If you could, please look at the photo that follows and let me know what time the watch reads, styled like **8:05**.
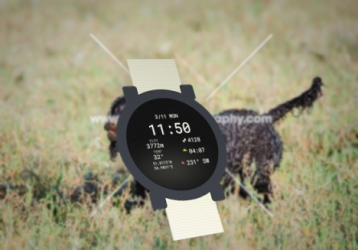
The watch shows **11:50**
